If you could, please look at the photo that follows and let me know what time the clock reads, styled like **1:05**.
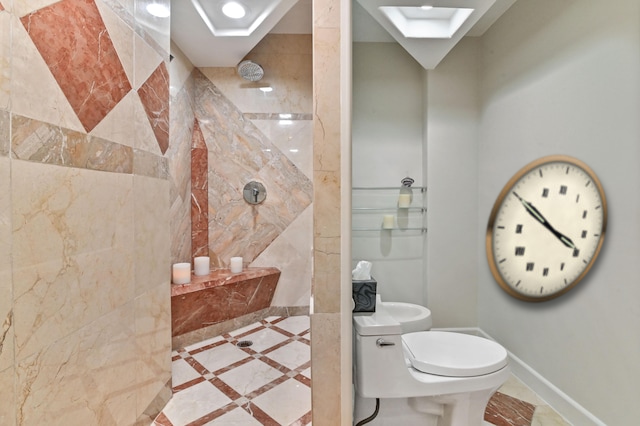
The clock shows **3:50**
